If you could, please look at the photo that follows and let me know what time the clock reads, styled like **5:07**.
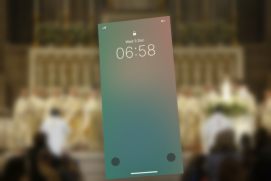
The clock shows **6:58**
